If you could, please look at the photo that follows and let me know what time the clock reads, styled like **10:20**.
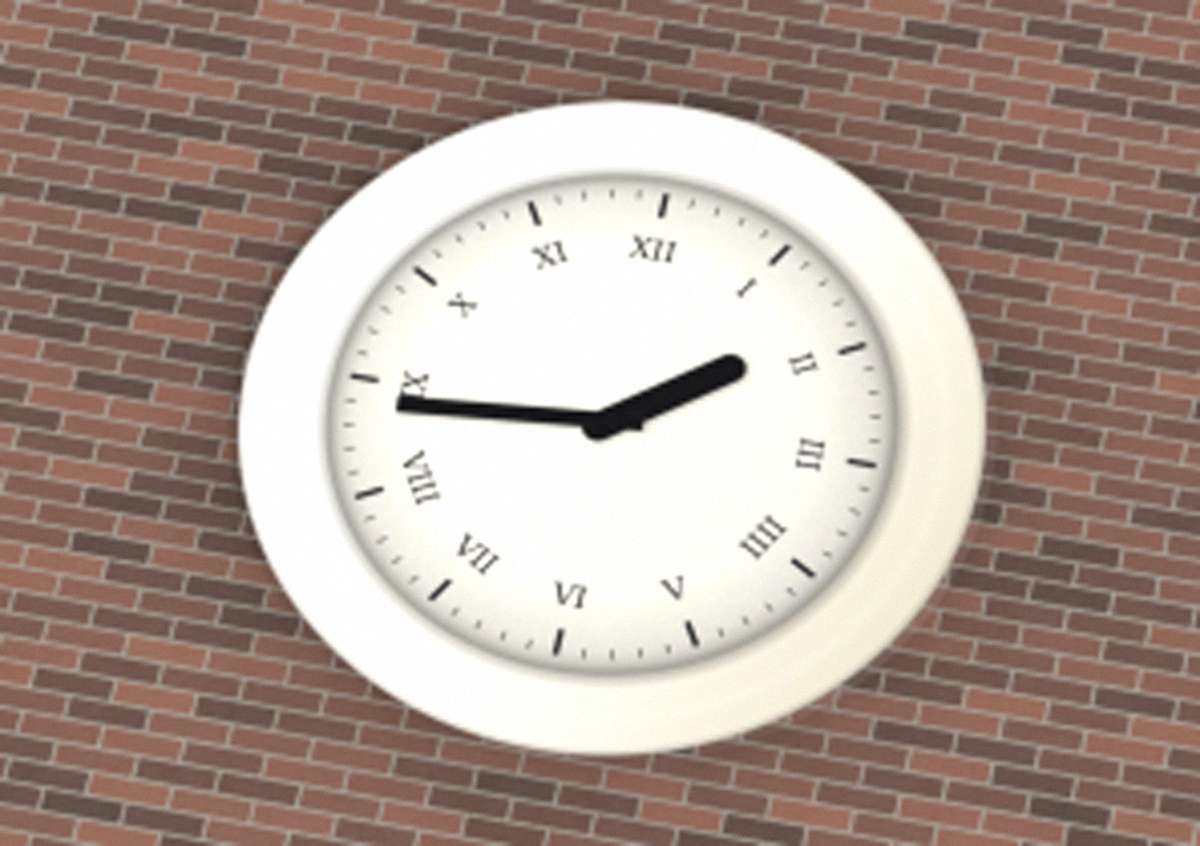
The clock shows **1:44**
